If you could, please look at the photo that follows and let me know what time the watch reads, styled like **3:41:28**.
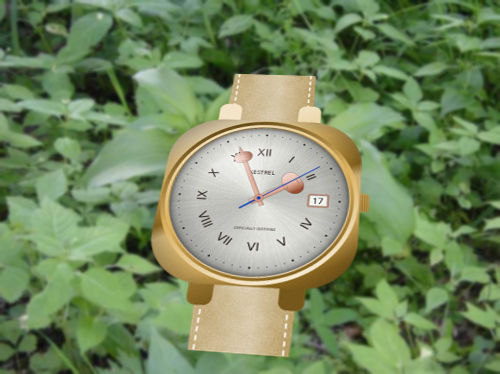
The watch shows **1:56:09**
